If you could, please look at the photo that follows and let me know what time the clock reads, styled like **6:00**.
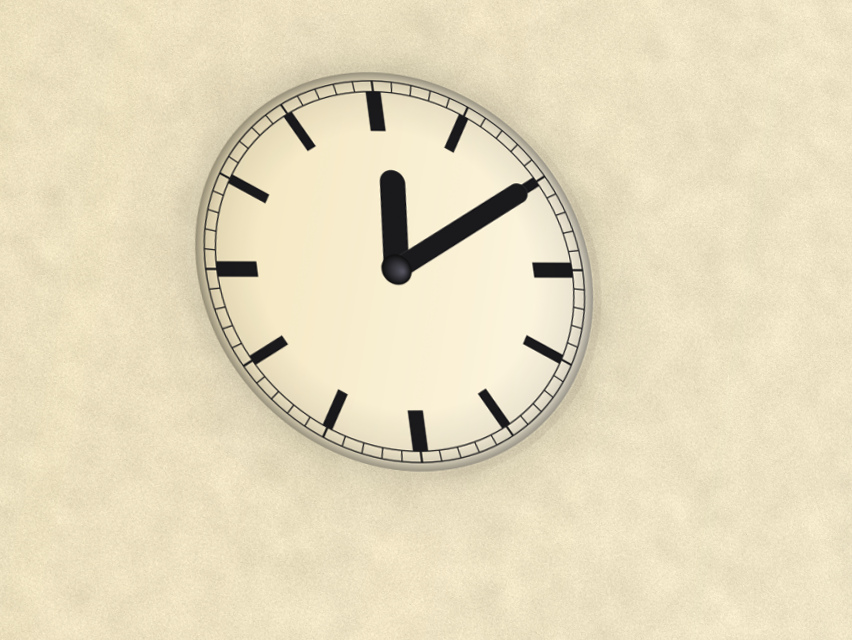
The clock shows **12:10**
